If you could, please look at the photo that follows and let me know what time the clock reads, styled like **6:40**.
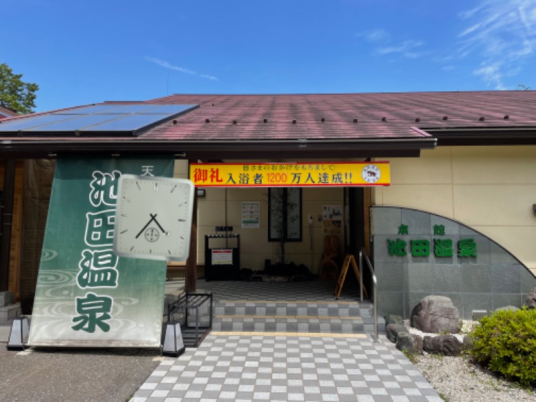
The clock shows **4:36**
